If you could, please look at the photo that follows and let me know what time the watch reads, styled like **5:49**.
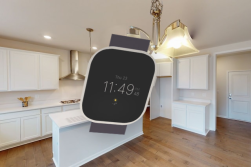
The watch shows **11:49**
